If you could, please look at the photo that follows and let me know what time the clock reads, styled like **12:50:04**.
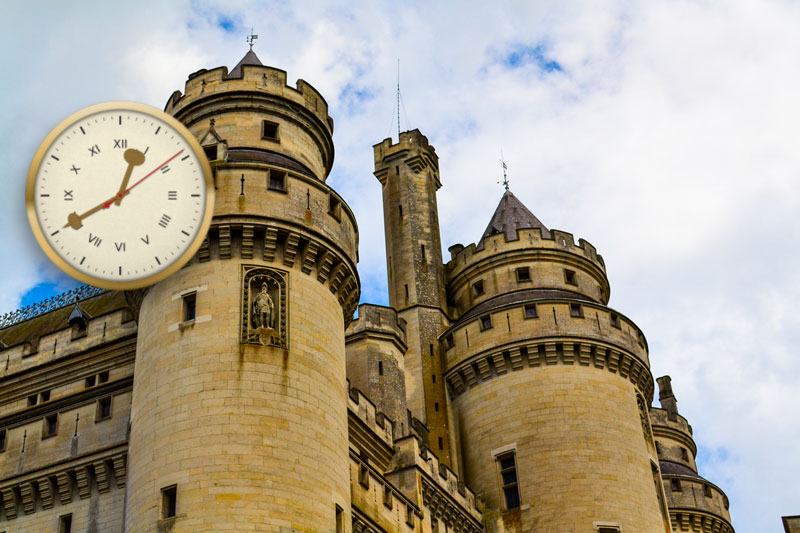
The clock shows **12:40:09**
